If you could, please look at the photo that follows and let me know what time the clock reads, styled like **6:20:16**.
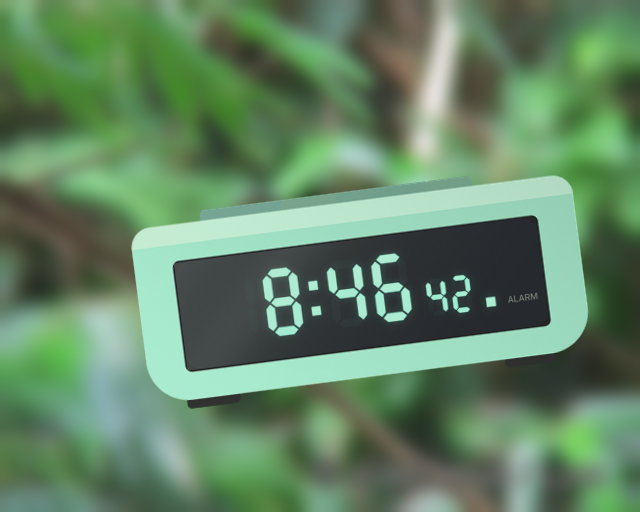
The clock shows **8:46:42**
